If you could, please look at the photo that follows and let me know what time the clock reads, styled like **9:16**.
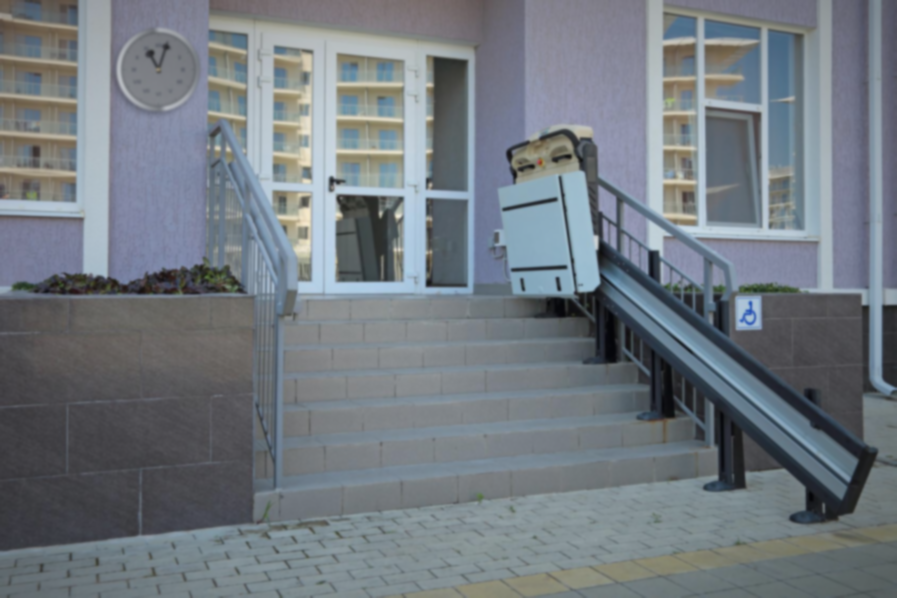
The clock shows **11:03**
